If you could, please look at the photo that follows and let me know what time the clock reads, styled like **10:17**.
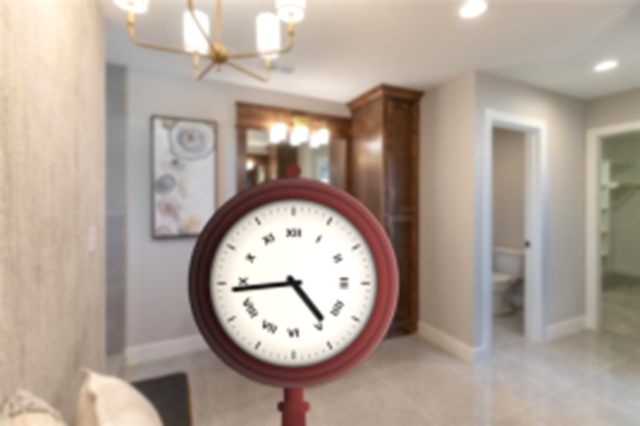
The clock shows **4:44**
